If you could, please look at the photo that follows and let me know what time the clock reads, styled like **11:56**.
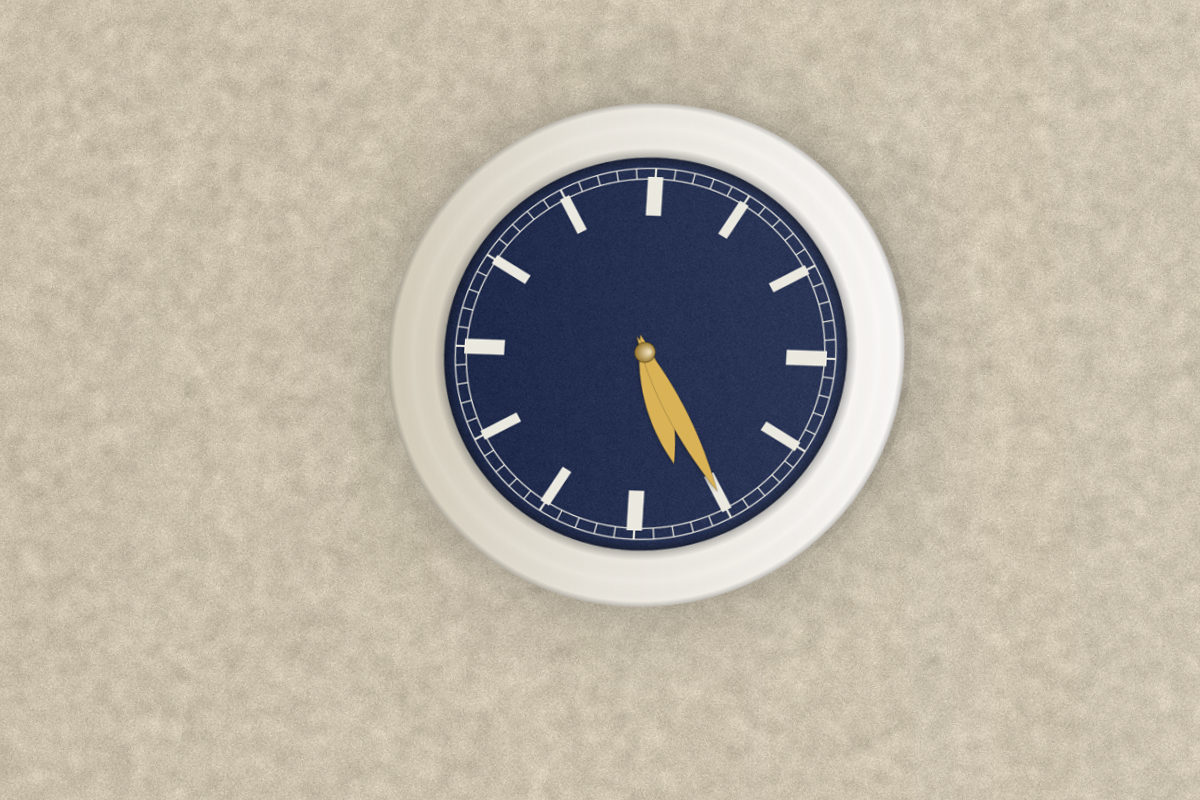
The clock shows **5:25**
